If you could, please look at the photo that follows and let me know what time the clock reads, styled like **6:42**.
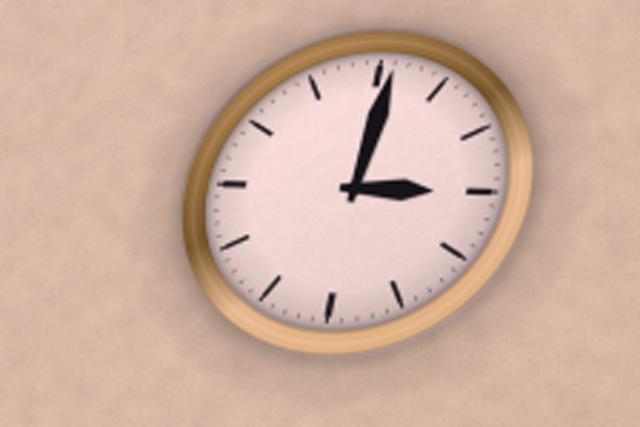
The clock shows **3:01**
